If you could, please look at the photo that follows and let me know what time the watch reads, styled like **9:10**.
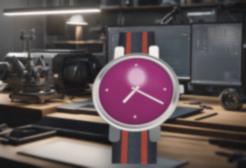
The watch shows **7:20**
